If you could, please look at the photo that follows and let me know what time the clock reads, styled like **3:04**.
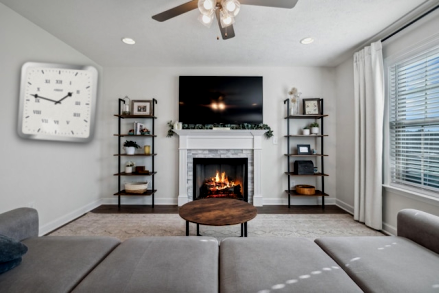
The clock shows **1:47**
